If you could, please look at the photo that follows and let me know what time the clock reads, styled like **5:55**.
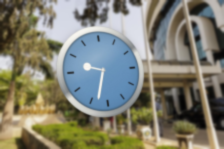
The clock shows **9:33**
